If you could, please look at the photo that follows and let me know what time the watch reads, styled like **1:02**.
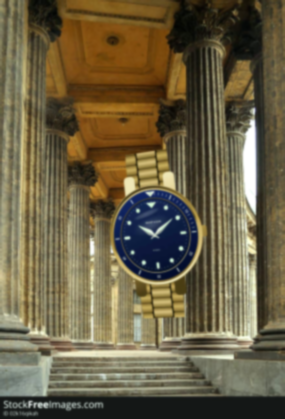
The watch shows **10:09**
